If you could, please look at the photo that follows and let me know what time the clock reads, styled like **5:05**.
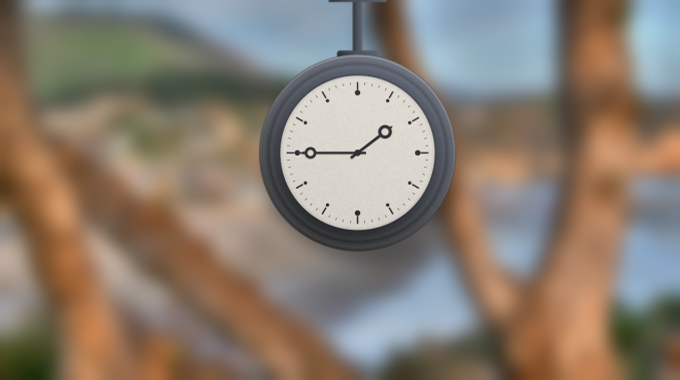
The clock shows **1:45**
